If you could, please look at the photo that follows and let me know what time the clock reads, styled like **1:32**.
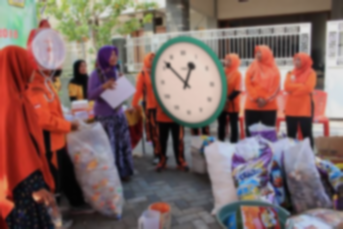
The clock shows **12:52**
